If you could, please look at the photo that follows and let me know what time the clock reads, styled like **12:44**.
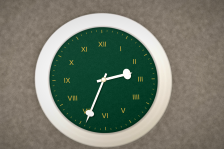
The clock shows **2:34**
